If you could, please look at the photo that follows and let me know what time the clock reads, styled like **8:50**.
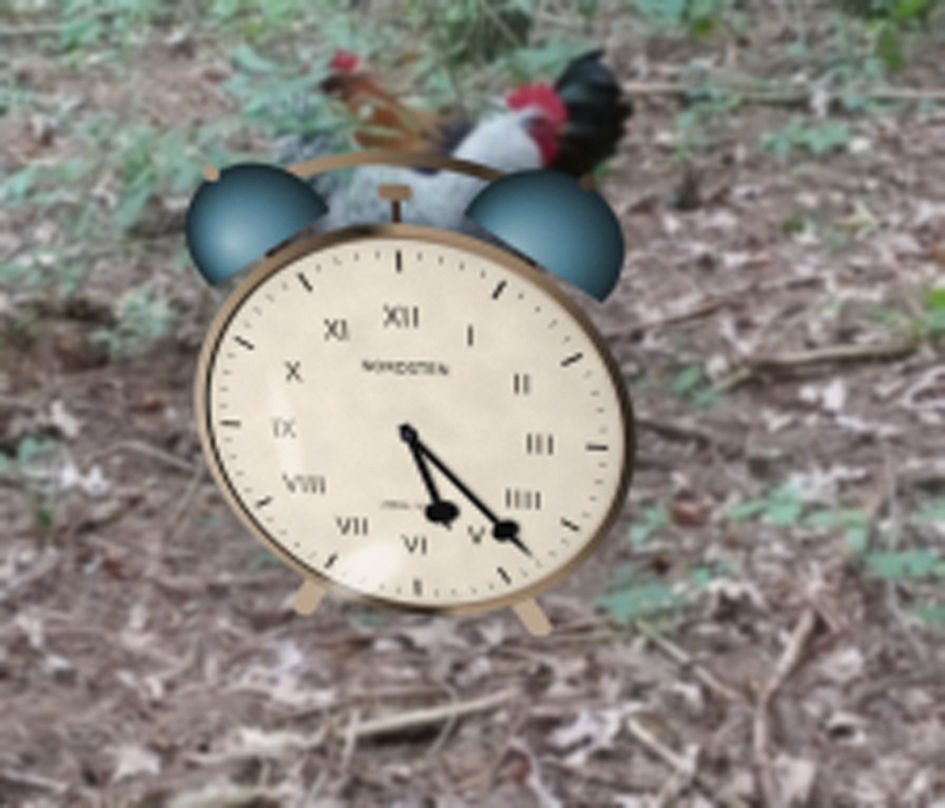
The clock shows **5:23**
